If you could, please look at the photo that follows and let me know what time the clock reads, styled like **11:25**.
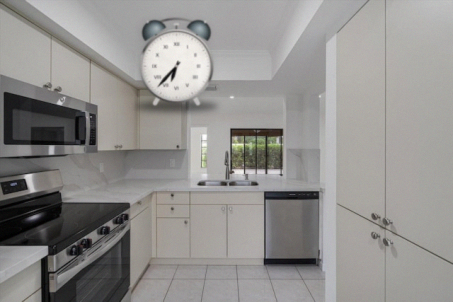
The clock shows **6:37**
